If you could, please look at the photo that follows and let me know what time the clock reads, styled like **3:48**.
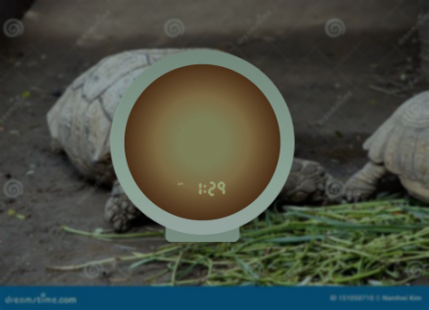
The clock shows **1:29**
